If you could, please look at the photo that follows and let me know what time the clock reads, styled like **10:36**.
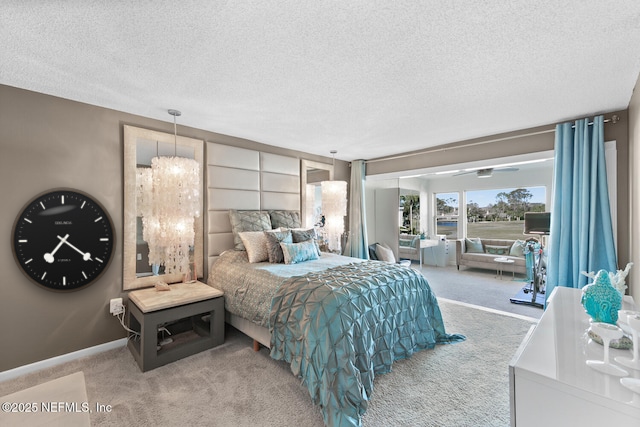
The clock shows **7:21**
